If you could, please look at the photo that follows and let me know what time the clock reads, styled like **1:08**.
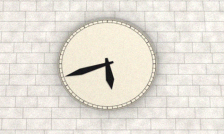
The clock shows **5:42**
